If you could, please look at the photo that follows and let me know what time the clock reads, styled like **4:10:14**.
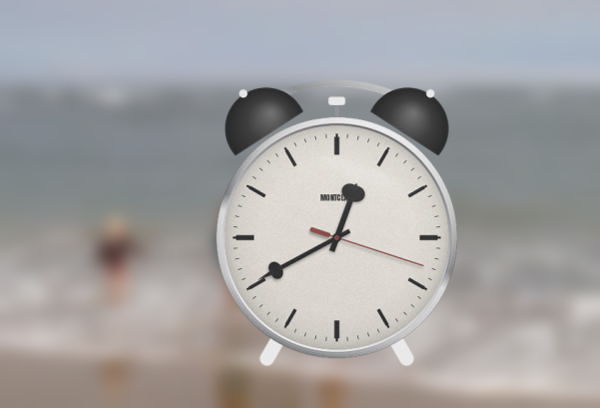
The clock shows **12:40:18**
